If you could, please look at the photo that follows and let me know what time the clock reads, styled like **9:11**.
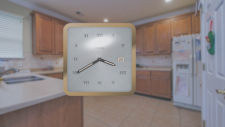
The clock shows **3:40**
